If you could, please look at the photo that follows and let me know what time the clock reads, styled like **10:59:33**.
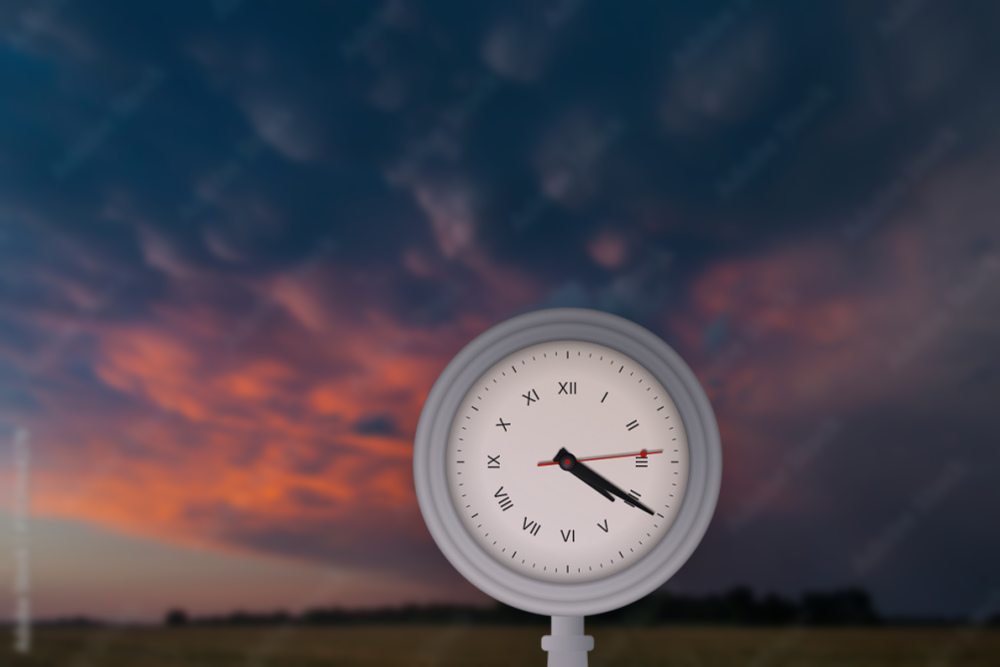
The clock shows **4:20:14**
